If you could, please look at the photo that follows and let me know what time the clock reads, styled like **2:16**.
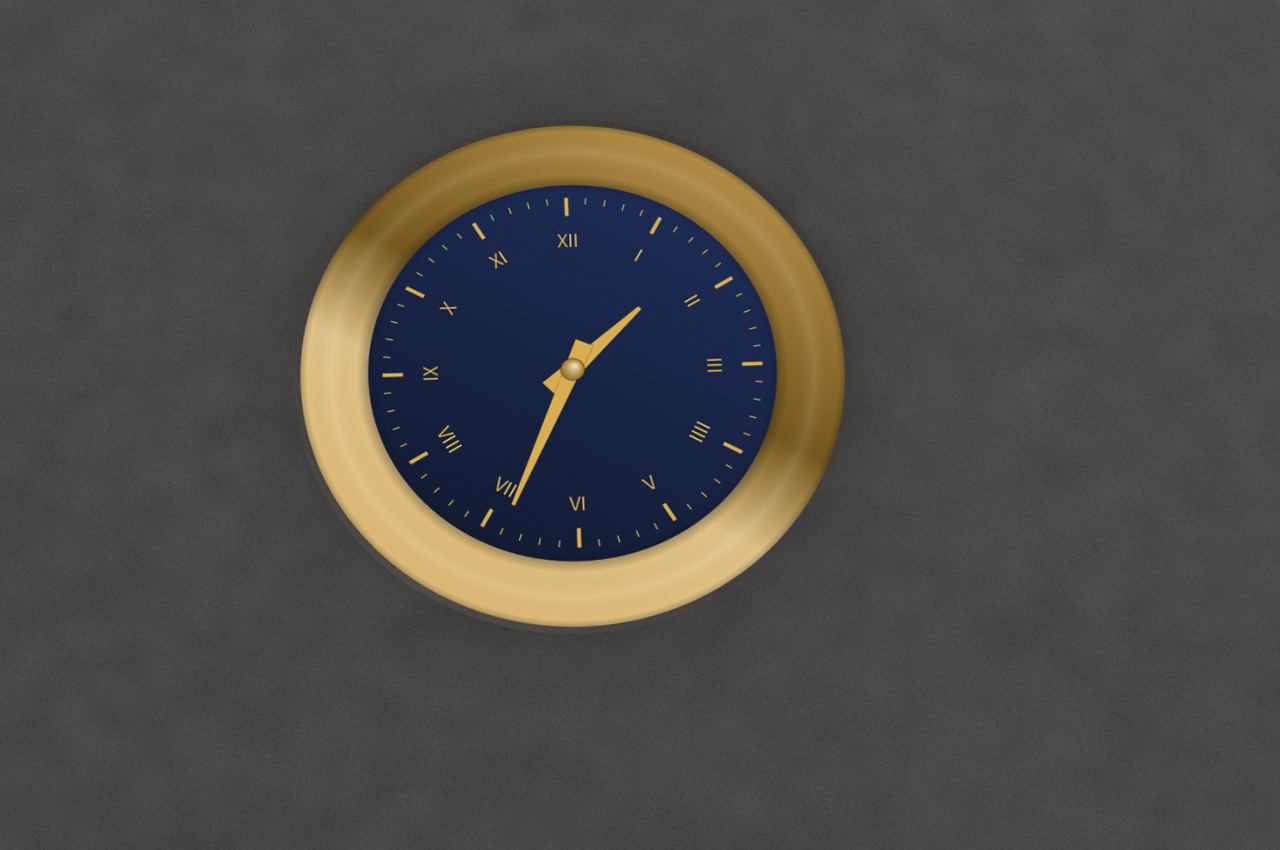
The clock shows **1:34**
